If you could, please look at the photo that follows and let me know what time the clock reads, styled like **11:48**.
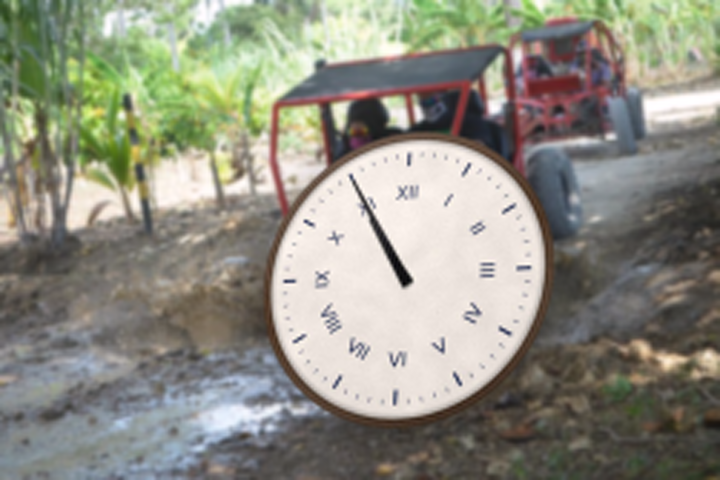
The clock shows **10:55**
